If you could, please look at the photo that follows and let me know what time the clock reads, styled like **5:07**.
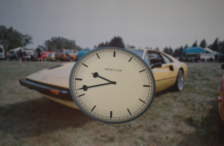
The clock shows **9:42**
